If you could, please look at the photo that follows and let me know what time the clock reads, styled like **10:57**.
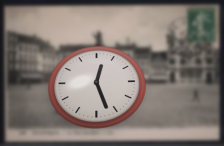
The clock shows **12:27**
